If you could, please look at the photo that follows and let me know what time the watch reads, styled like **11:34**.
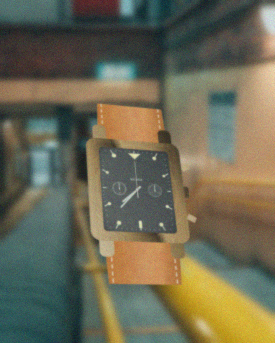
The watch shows **7:37**
